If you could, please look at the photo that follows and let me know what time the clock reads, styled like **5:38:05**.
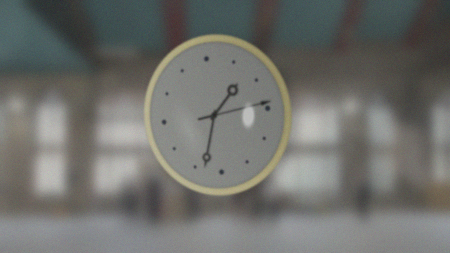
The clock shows **1:33:14**
